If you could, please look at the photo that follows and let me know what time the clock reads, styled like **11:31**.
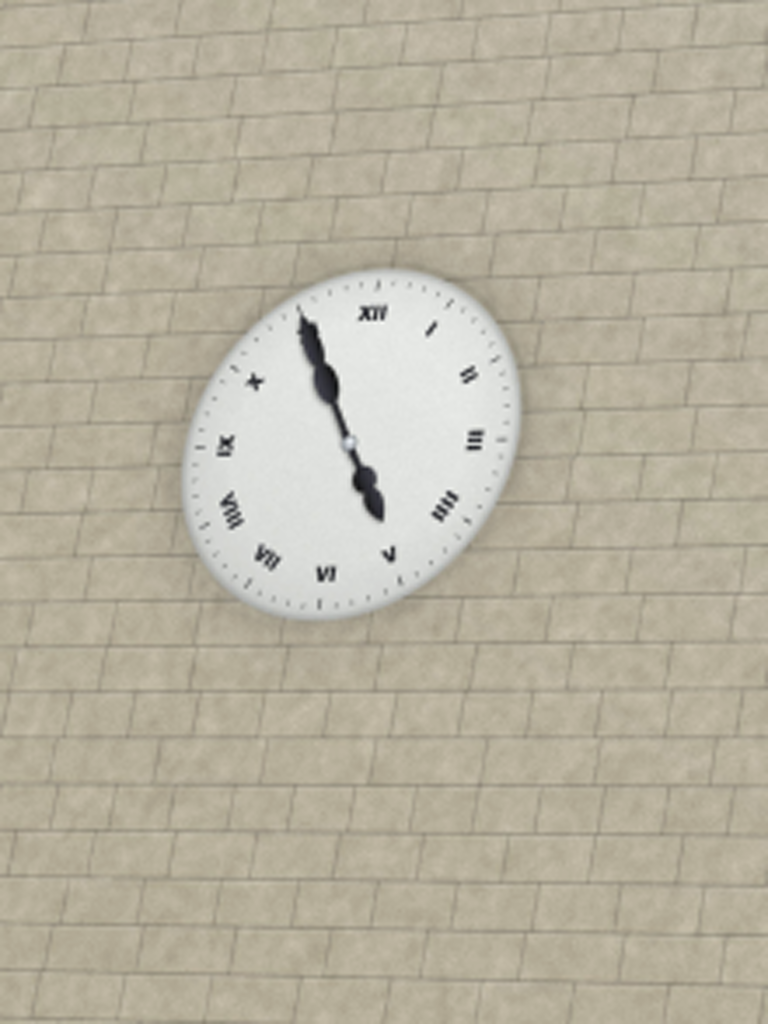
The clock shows **4:55**
